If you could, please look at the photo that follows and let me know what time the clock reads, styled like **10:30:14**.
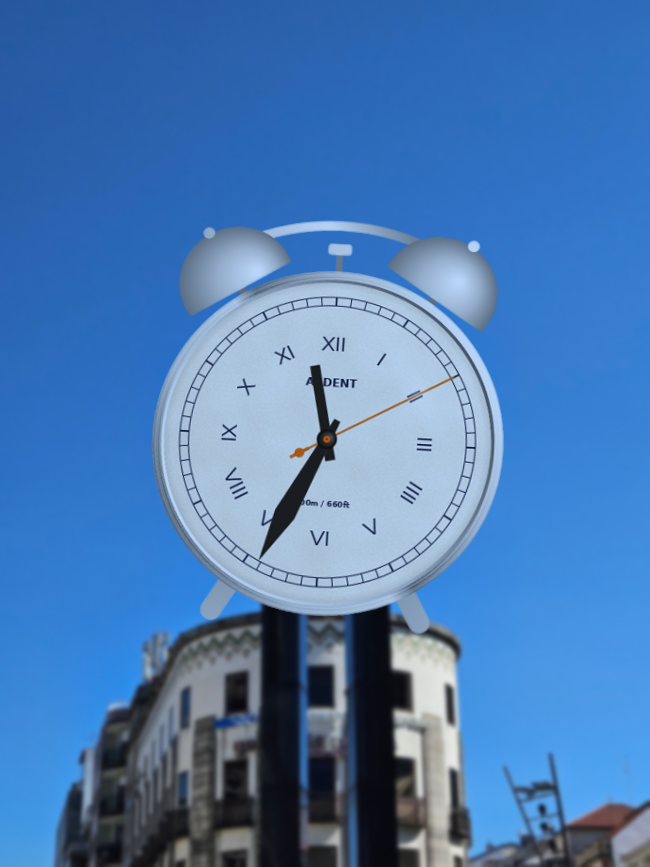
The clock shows **11:34:10**
